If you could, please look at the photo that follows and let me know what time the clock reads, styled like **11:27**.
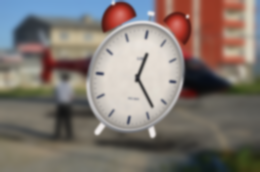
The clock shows **12:23**
